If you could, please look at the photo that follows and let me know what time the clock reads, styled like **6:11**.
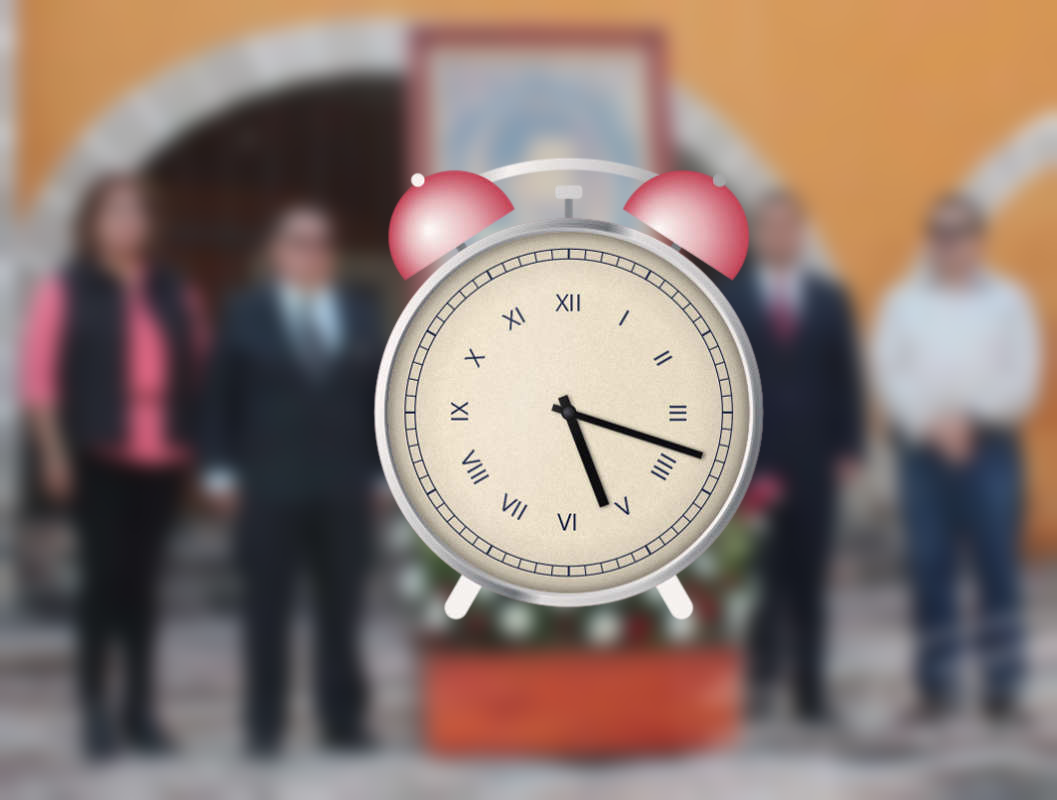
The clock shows **5:18**
